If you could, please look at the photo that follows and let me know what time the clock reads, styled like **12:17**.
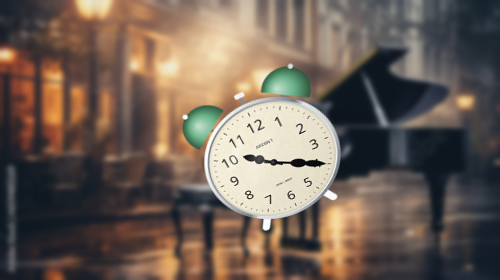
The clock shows **10:20**
